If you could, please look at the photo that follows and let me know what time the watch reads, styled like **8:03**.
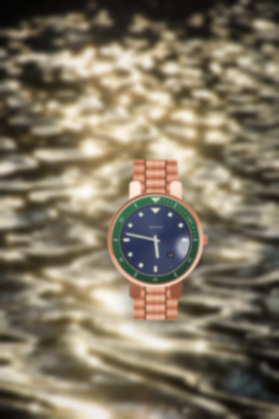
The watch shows **5:47**
